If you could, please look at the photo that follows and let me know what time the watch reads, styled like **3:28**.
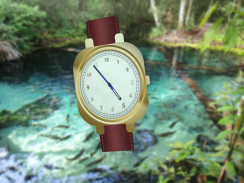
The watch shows **4:54**
